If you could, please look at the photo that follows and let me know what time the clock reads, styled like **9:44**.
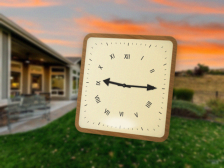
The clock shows **9:15**
